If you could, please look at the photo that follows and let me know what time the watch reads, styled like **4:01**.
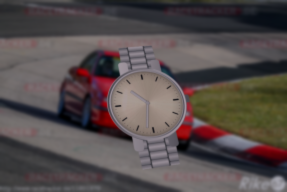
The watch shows **10:32**
